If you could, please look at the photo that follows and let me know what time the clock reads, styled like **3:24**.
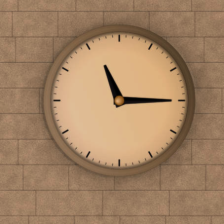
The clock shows **11:15**
